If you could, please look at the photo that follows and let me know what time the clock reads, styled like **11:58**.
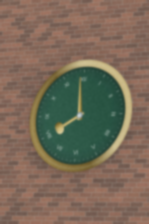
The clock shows **7:59**
